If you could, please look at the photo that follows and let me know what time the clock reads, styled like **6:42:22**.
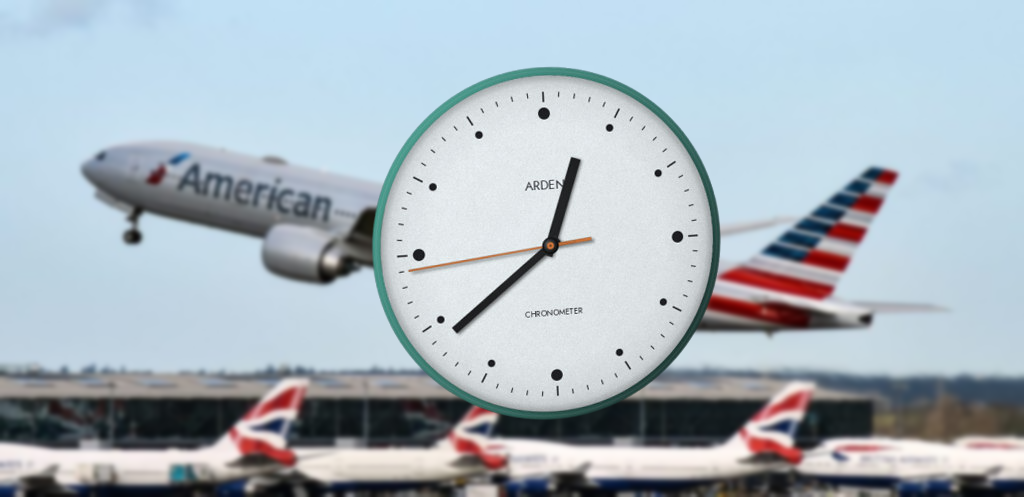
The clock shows **12:38:44**
